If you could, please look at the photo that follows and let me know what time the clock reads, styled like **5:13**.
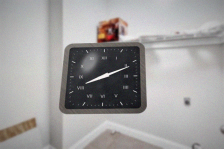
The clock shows **8:11**
